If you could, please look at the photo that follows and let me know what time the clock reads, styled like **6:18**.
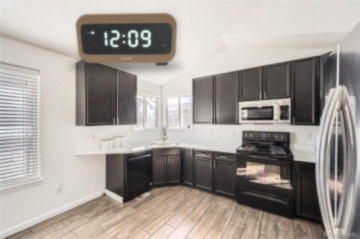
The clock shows **12:09**
